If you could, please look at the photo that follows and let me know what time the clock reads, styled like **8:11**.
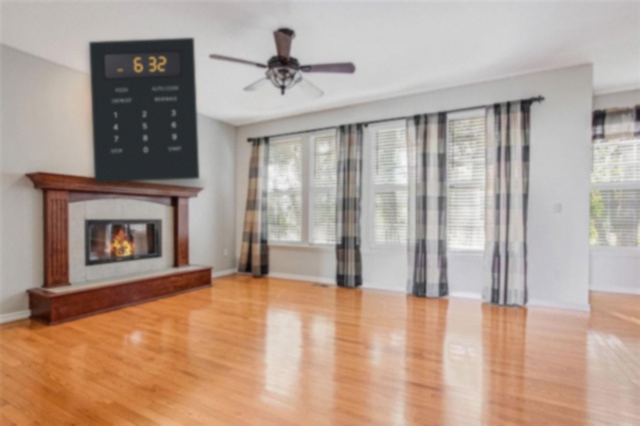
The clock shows **6:32**
